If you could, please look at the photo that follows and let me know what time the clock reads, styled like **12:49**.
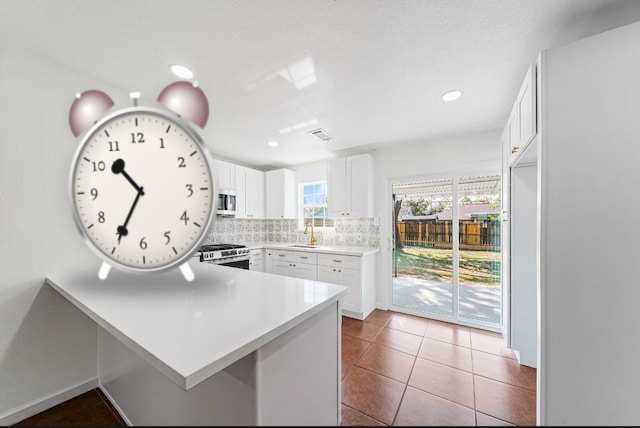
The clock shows **10:35**
